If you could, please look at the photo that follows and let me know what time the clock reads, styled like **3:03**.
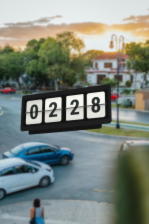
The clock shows **2:28**
